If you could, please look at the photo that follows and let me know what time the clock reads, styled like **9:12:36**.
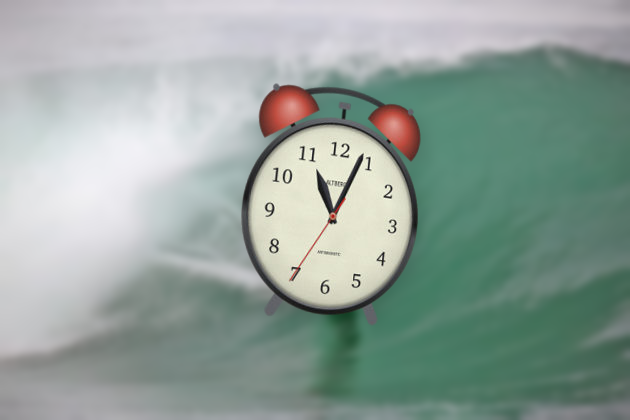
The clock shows **11:03:35**
